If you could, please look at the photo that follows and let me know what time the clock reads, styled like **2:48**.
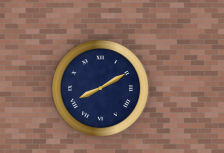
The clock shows **8:10**
